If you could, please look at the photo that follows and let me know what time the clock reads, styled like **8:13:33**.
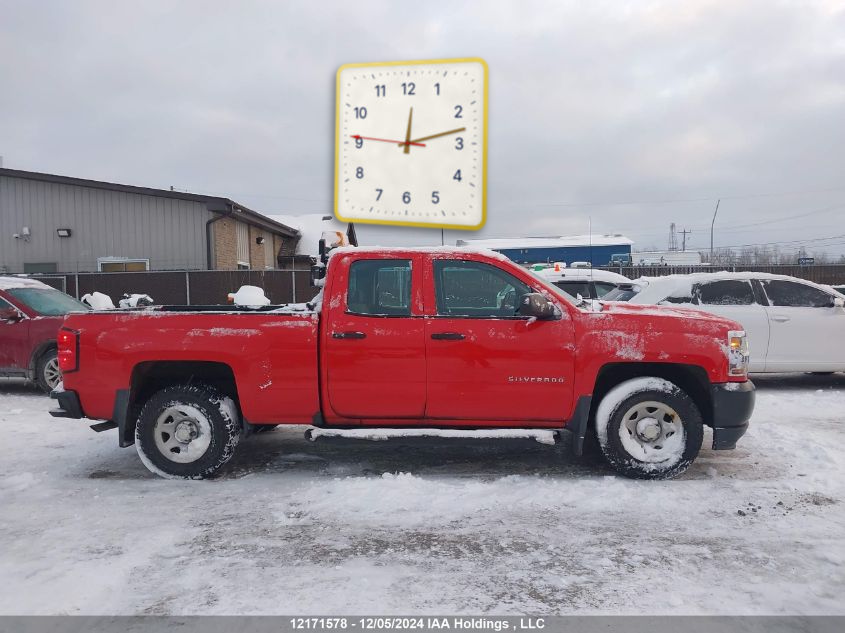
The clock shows **12:12:46**
